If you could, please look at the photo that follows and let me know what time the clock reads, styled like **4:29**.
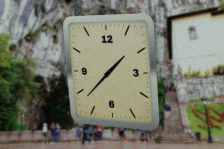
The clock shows **1:38**
